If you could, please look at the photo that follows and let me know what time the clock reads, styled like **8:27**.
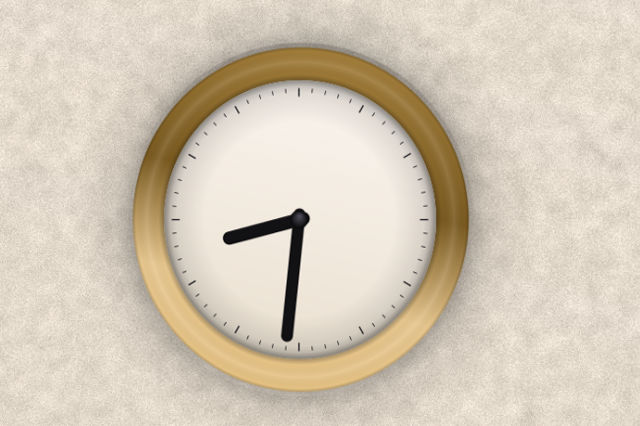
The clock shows **8:31**
